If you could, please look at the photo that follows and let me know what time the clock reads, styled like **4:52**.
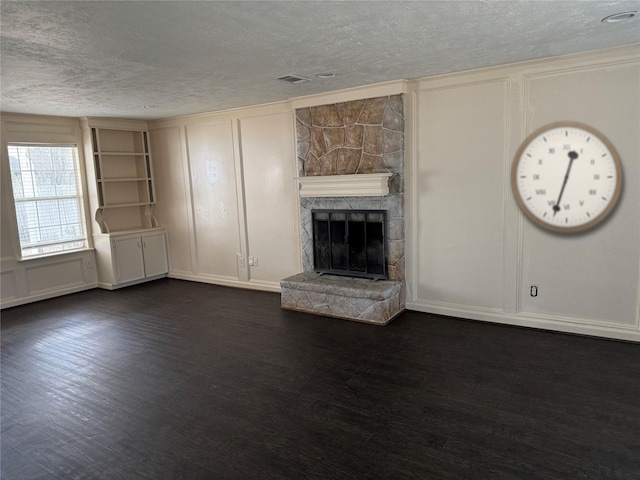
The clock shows **12:33**
